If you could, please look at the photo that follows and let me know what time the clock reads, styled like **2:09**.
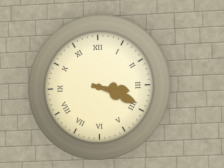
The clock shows **3:19**
